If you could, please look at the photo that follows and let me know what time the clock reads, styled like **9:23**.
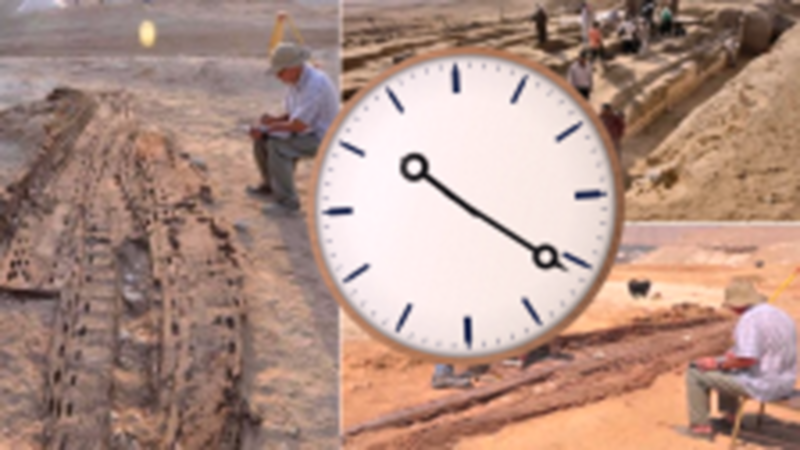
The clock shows **10:21**
